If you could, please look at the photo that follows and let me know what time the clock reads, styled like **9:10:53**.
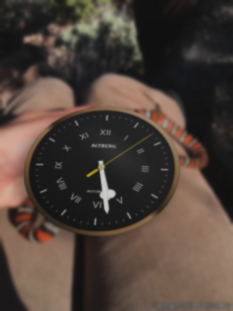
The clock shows **5:28:08**
